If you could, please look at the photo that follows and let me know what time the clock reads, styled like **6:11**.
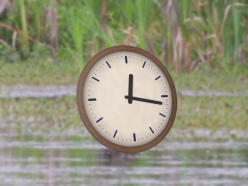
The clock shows **12:17**
